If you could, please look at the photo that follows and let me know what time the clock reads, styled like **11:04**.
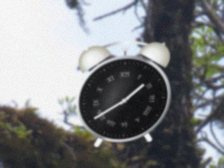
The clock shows **1:40**
